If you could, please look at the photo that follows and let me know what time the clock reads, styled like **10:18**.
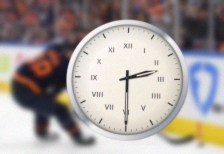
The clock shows **2:30**
